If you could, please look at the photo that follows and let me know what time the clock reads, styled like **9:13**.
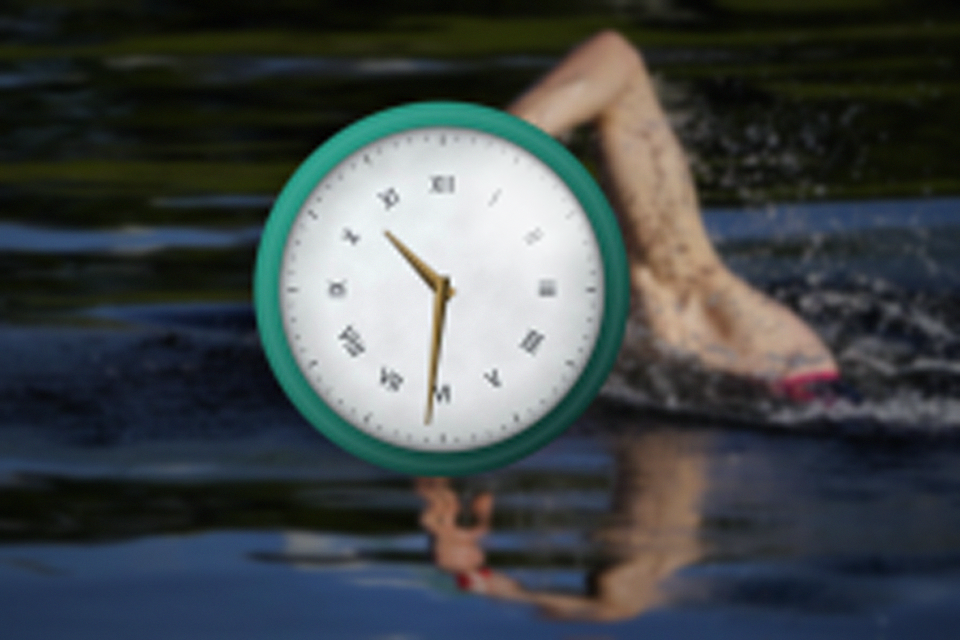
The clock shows **10:31**
